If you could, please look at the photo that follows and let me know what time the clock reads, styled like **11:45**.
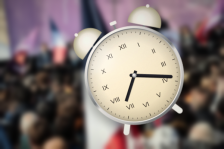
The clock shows **7:19**
